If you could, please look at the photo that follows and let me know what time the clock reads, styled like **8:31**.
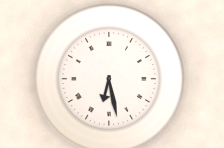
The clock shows **6:28**
